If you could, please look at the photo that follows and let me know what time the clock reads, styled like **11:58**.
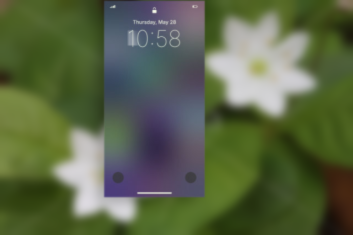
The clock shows **10:58**
